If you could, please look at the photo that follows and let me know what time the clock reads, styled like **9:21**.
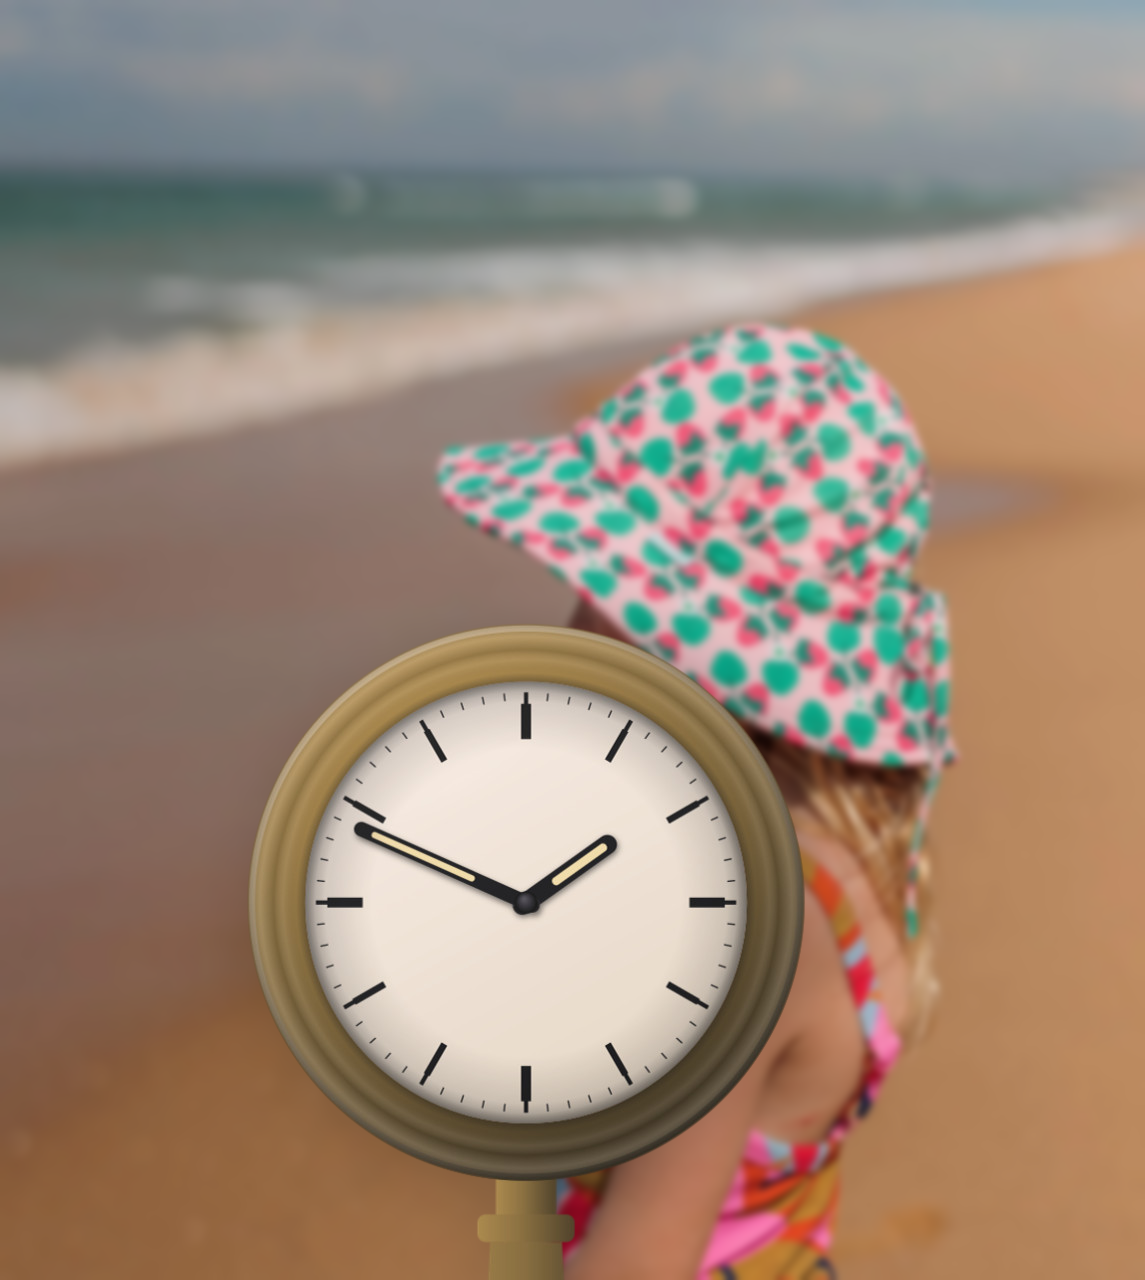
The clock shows **1:49**
